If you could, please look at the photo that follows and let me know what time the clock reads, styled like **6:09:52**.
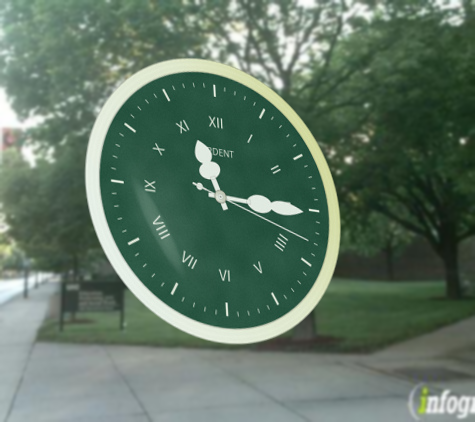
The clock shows **11:15:18**
